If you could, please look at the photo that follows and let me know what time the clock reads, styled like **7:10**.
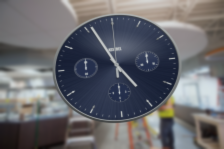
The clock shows **4:56**
